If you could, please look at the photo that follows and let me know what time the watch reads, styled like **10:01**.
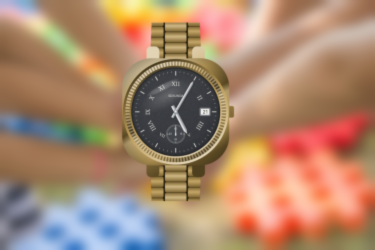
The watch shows **5:05**
